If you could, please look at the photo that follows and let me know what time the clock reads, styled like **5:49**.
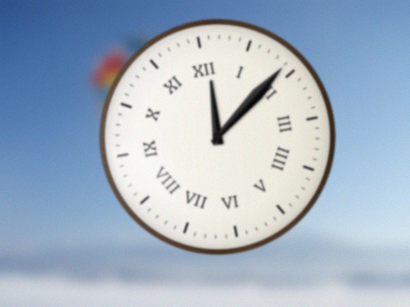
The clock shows **12:09**
